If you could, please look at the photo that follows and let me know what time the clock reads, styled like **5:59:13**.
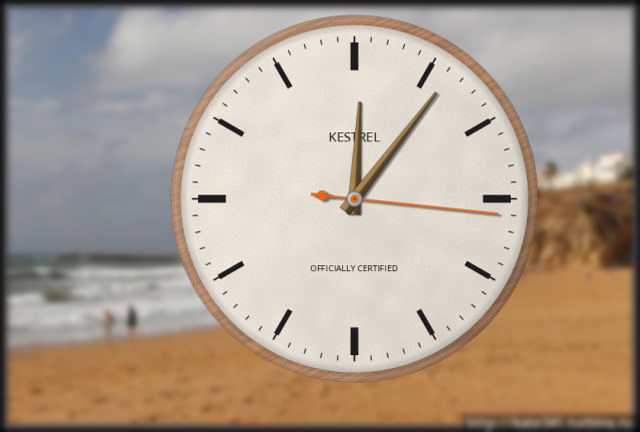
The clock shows **12:06:16**
